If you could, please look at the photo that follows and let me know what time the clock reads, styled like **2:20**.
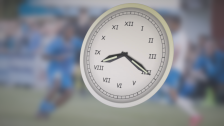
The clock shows **8:20**
